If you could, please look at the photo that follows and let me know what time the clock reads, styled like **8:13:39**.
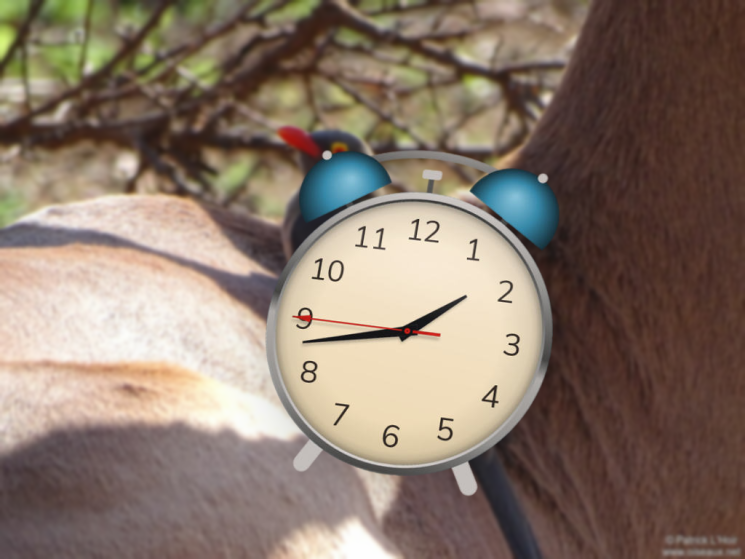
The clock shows **1:42:45**
